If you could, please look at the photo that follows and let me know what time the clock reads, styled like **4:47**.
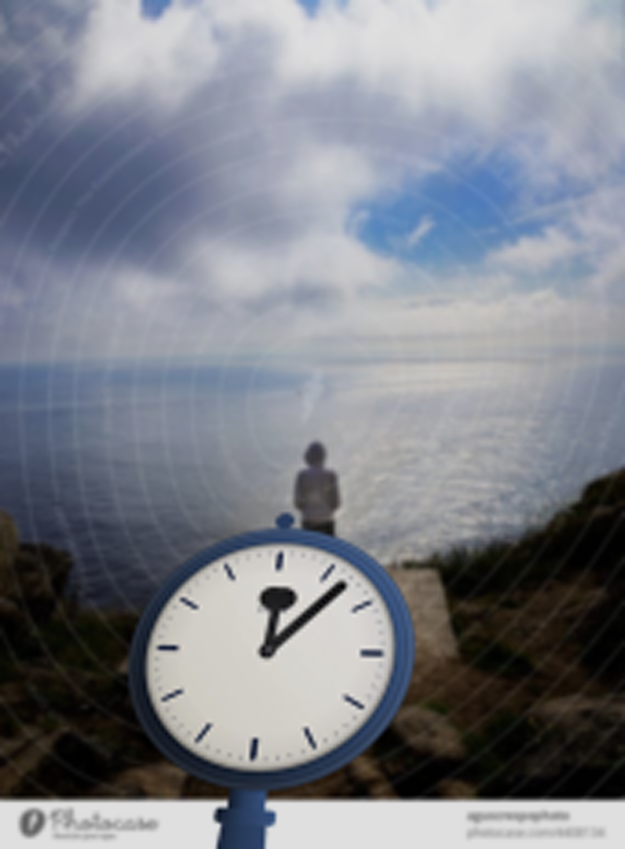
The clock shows **12:07**
